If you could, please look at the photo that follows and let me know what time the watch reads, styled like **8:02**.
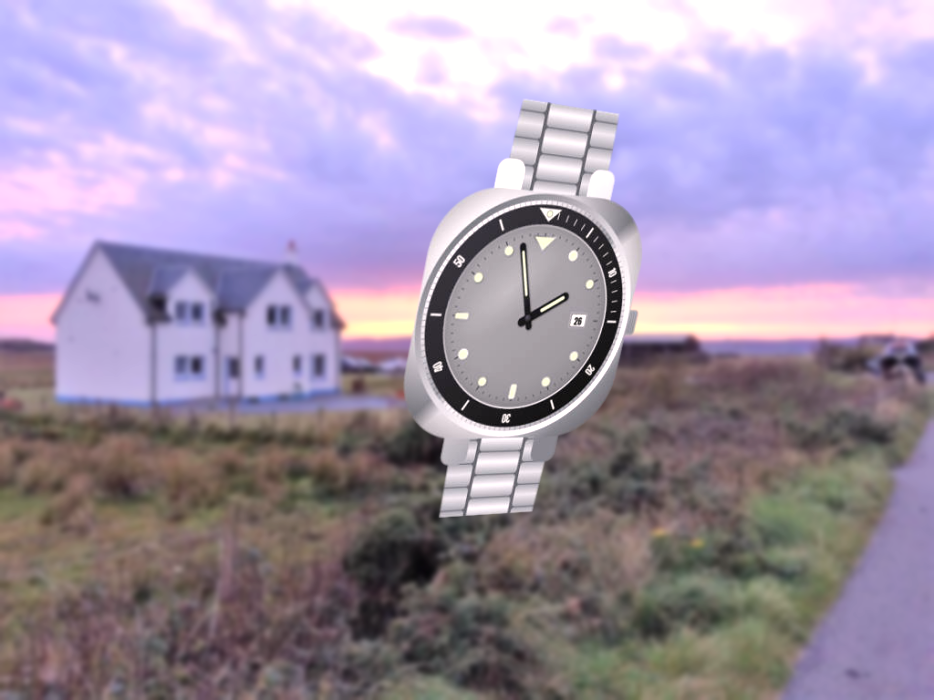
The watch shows **1:57**
